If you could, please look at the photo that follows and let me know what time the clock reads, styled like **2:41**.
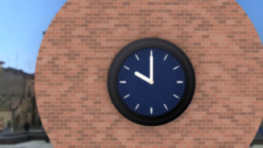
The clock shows **10:00**
